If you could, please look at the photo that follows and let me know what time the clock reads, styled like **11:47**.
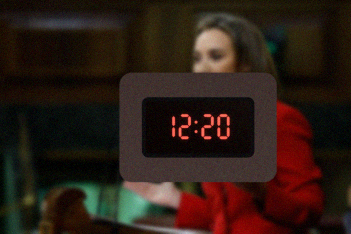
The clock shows **12:20**
